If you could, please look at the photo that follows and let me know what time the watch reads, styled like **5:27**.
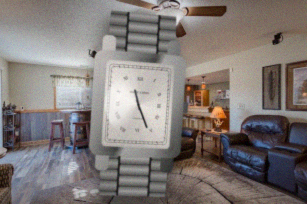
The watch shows **11:26**
